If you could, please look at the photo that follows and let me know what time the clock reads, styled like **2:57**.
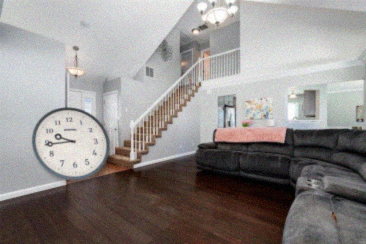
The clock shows **9:44**
